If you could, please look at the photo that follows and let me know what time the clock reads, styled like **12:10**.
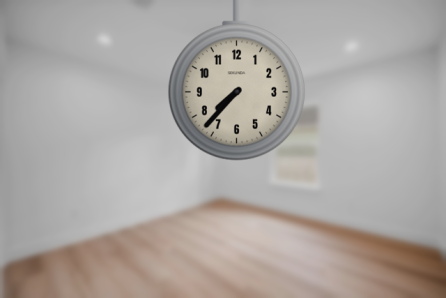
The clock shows **7:37**
